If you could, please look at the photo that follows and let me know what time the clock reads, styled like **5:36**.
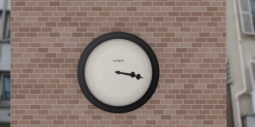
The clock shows **3:17**
